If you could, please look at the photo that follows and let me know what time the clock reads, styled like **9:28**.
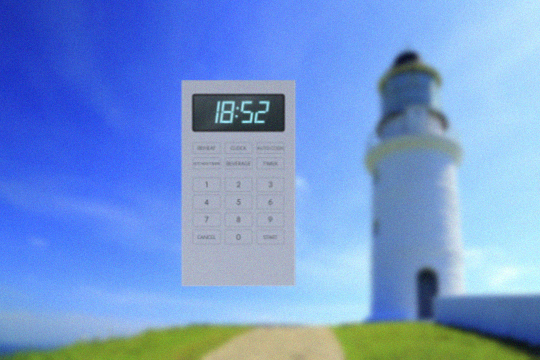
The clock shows **18:52**
